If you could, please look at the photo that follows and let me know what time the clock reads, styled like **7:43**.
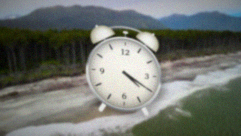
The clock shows **4:20**
